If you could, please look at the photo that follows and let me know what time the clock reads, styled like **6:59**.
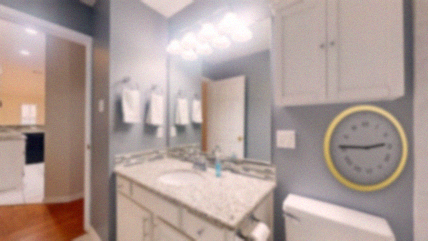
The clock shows **2:46**
